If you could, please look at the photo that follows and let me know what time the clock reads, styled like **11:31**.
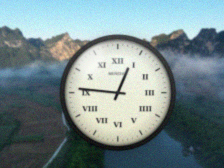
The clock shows **12:46**
